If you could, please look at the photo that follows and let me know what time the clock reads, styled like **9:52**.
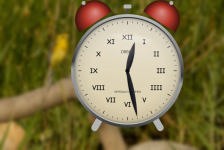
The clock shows **12:28**
